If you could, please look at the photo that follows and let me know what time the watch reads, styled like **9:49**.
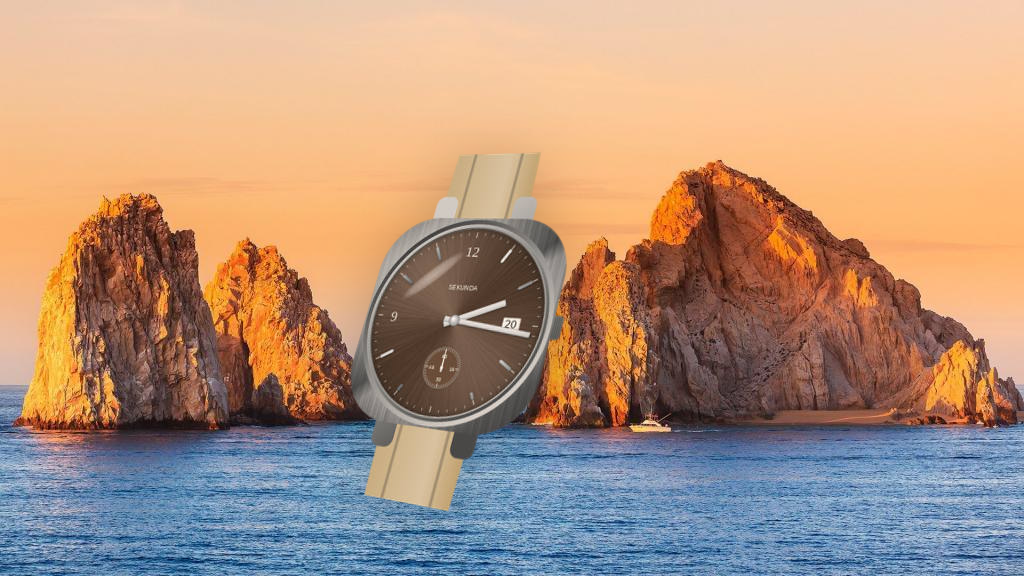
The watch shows **2:16**
